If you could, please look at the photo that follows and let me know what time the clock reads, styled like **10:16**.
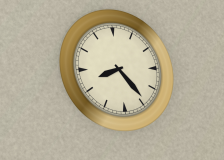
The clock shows **8:24**
